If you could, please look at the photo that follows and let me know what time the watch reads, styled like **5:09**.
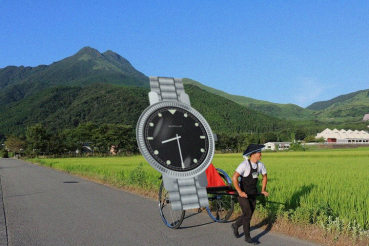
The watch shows **8:30**
